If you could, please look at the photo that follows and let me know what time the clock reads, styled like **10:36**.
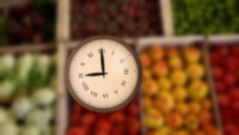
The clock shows **9:00**
